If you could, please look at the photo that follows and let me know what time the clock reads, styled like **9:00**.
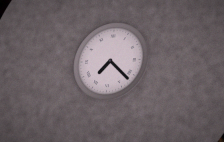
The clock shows **7:22**
